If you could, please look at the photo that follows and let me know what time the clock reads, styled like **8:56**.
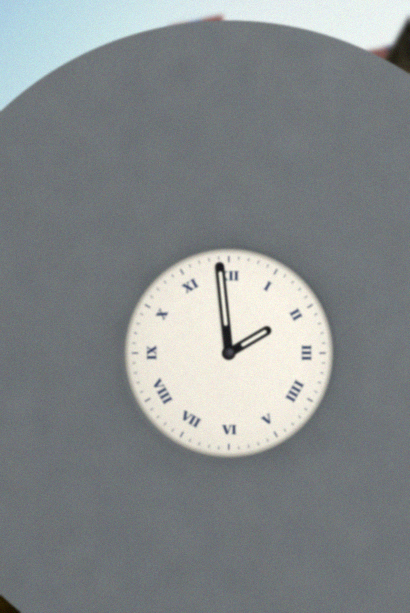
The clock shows **1:59**
